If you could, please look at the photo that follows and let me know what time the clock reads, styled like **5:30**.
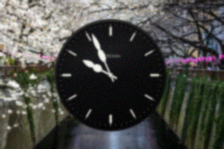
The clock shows **9:56**
